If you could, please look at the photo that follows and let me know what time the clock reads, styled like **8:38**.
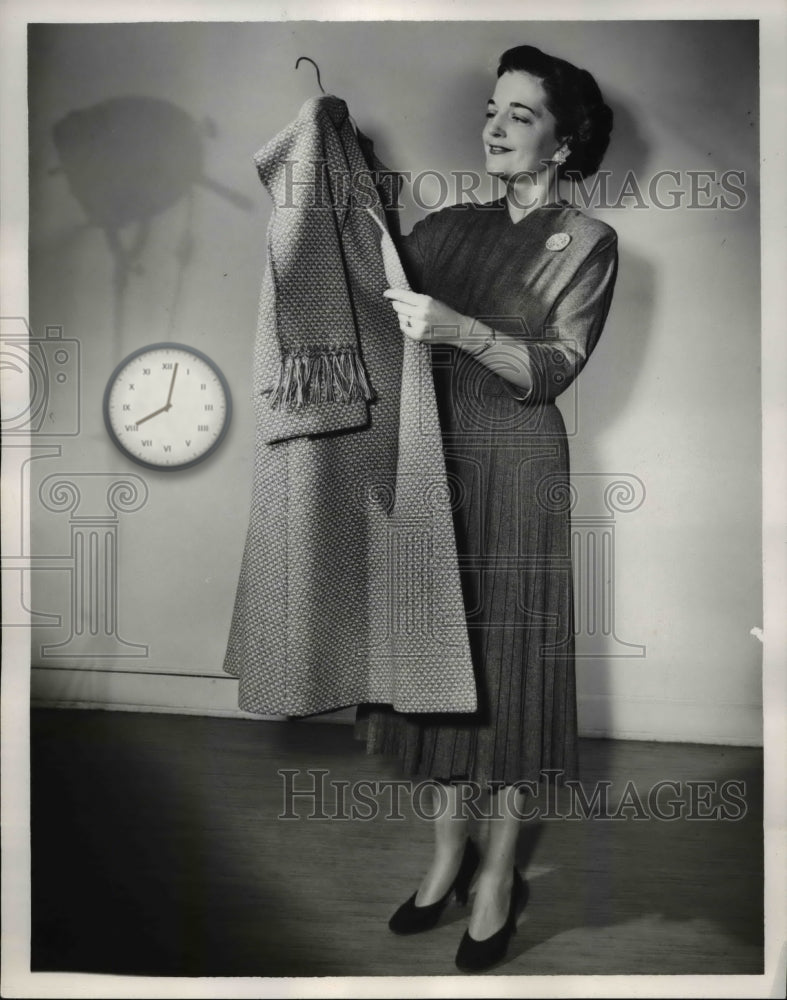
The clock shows **8:02**
